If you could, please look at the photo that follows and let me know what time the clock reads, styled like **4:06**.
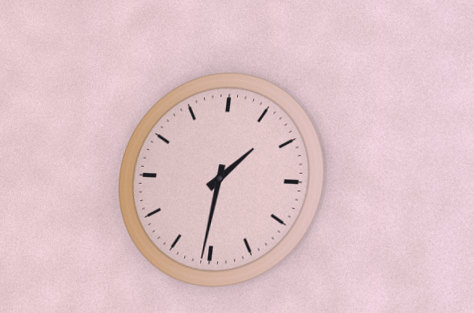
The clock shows **1:31**
